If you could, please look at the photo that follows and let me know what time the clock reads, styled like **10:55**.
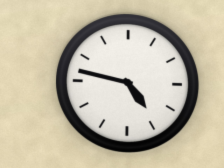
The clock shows **4:47**
